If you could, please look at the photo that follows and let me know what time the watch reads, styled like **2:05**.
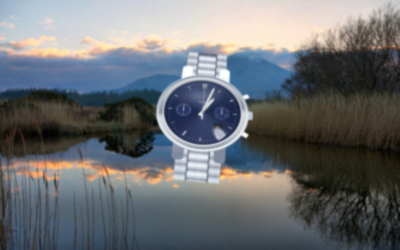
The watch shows **1:03**
